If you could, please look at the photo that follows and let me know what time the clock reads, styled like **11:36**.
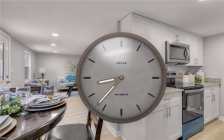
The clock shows **8:37**
